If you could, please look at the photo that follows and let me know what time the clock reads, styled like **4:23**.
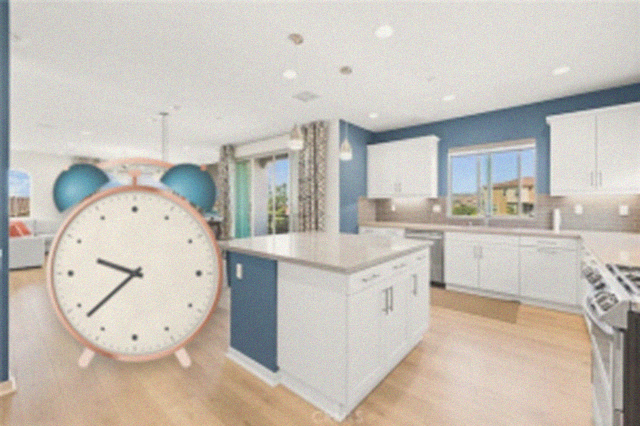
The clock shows **9:38**
